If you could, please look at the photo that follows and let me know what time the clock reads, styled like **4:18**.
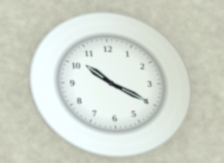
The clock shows **10:20**
